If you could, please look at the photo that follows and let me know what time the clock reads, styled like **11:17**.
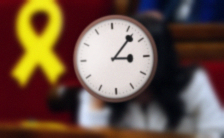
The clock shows **3:07**
